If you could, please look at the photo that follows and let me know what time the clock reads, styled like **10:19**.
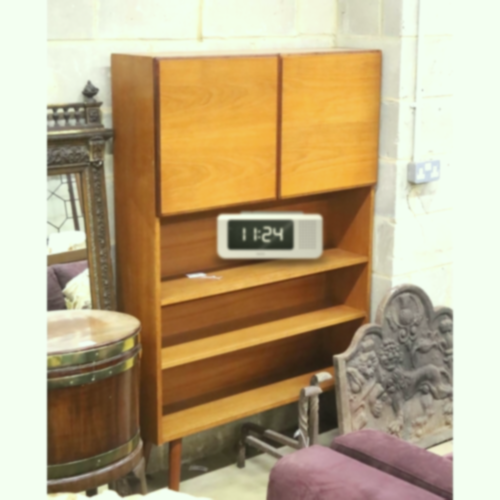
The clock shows **11:24**
